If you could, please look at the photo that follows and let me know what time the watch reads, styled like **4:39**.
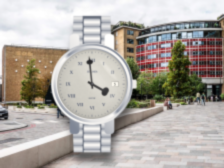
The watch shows **3:59**
